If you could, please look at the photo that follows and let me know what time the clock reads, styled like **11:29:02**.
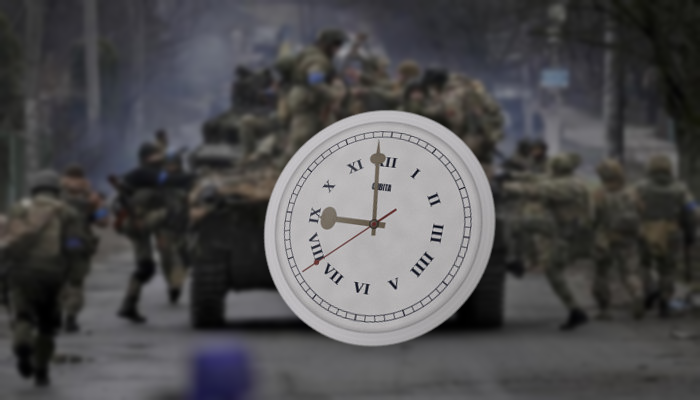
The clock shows **8:58:38**
